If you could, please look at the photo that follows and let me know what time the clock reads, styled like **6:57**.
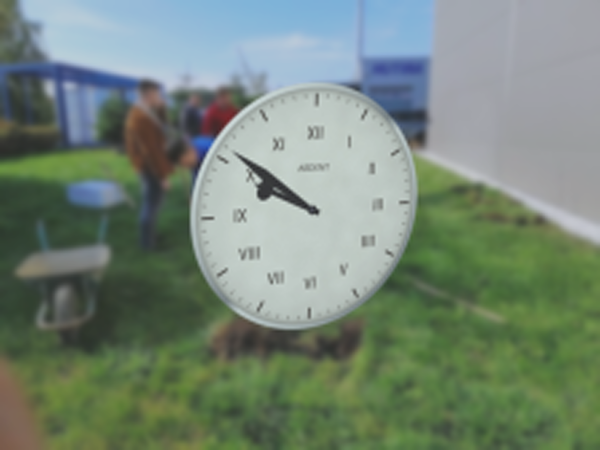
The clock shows **9:51**
